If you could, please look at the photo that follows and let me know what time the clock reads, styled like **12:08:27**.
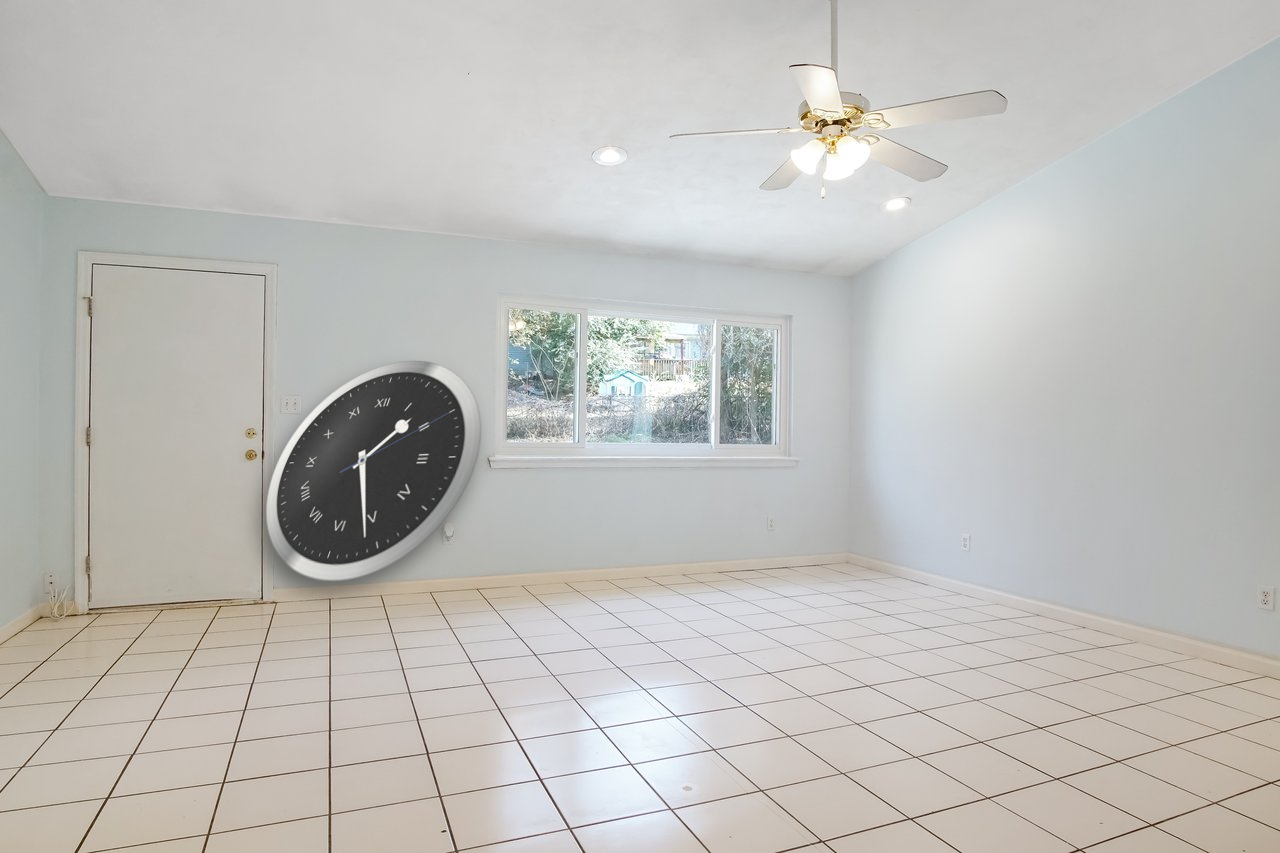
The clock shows **1:26:10**
